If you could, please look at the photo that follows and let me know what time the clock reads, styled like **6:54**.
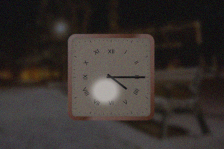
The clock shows **4:15**
